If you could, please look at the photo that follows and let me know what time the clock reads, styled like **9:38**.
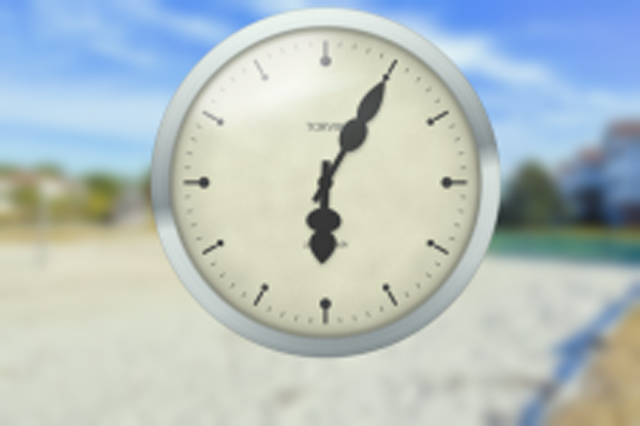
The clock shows **6:05**
